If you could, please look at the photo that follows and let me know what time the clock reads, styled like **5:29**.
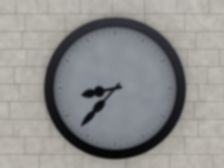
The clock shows **8:37**
